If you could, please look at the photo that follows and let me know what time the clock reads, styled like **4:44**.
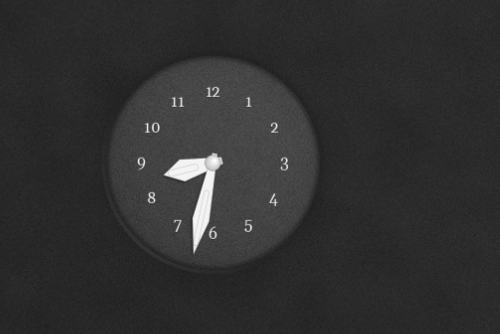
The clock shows **8:32**
